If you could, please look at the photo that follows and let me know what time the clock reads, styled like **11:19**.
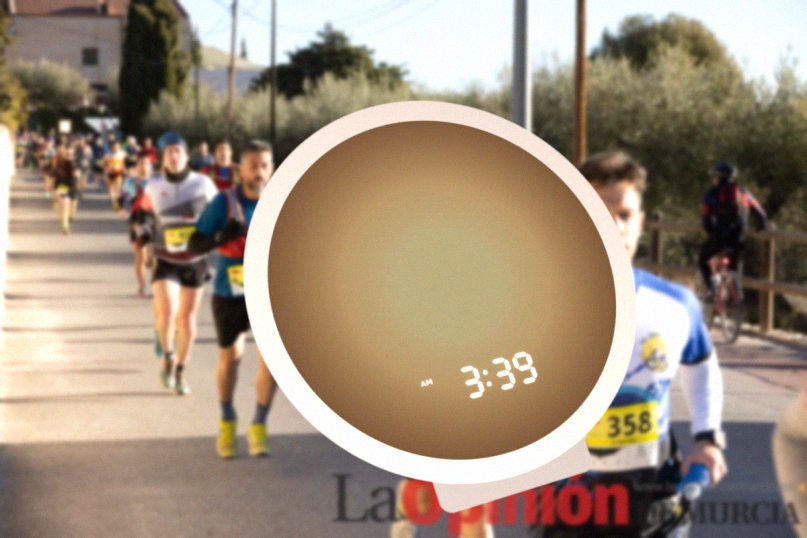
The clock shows **3:39**
